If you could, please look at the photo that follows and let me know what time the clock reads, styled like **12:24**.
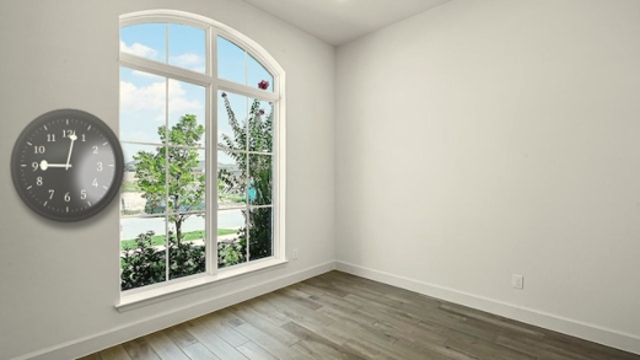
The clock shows **9:02**
